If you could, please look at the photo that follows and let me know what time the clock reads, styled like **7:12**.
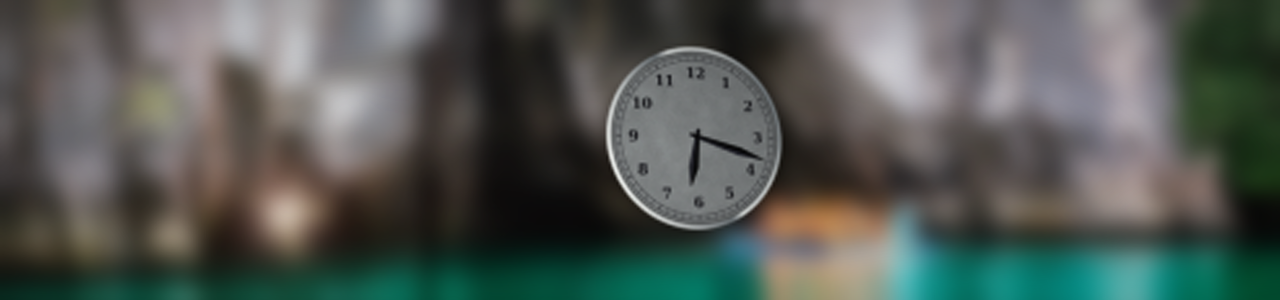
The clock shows **6:18**
